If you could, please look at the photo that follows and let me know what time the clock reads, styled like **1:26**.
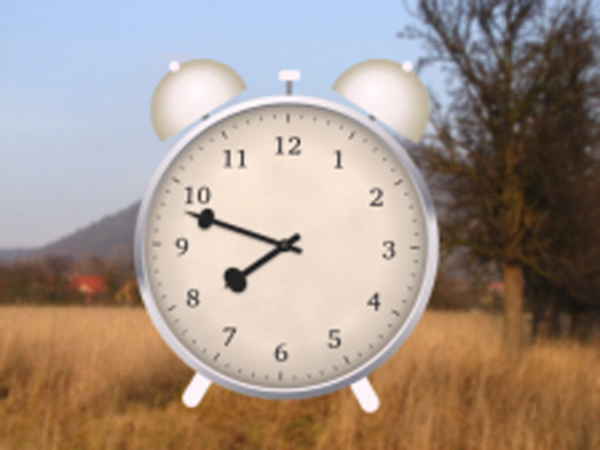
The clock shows **7:48**
